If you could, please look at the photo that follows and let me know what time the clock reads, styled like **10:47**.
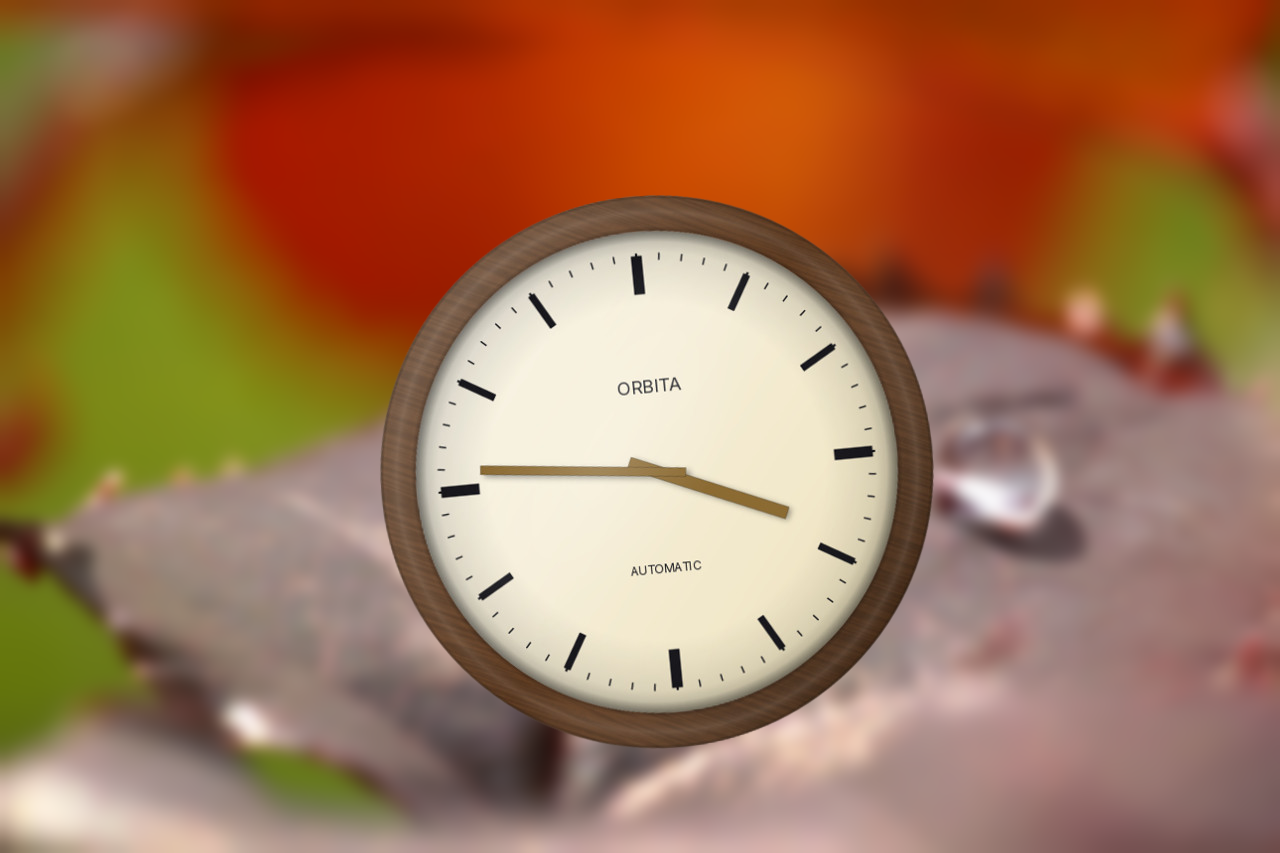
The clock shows **3:46**
